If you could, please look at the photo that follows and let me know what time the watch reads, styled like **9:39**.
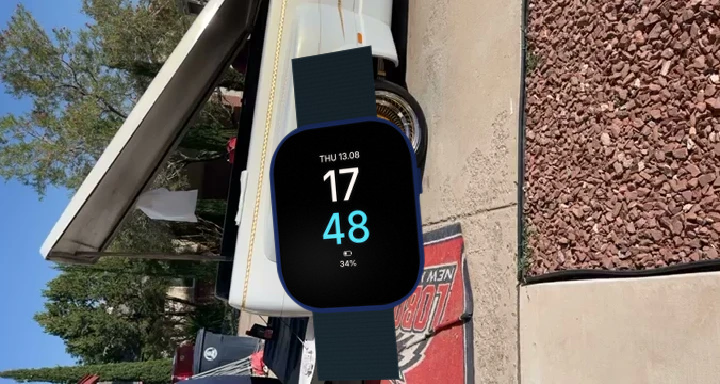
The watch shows **17:48**
